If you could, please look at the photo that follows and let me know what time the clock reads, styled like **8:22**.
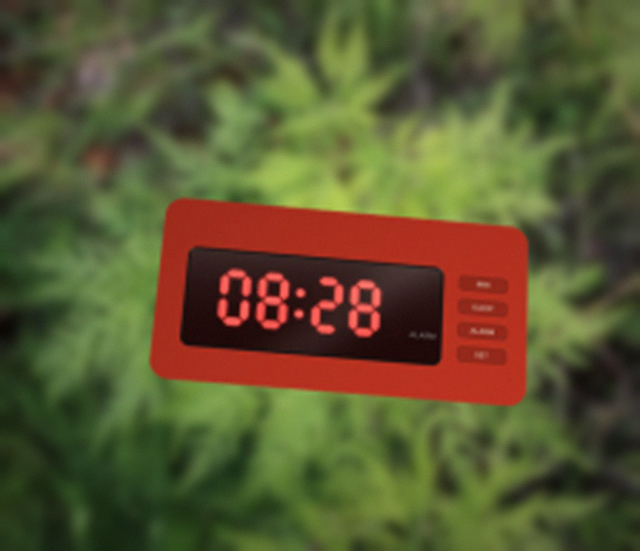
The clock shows **8:28**
